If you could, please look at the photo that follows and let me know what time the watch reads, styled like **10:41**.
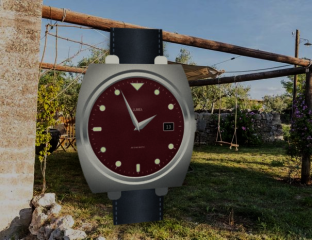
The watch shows **1:56**
